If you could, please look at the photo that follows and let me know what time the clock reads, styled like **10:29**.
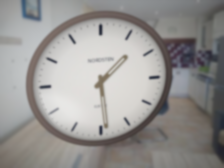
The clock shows **1:29**
